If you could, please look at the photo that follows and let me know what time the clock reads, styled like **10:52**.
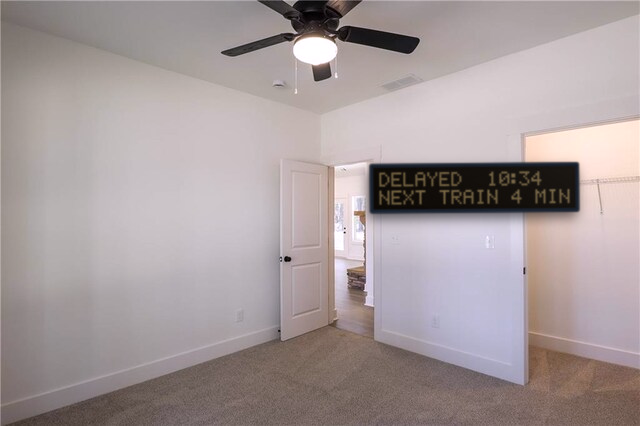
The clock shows **10:34**
